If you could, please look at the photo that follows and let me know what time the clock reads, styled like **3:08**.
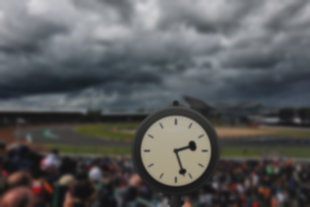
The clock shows **2:27**
